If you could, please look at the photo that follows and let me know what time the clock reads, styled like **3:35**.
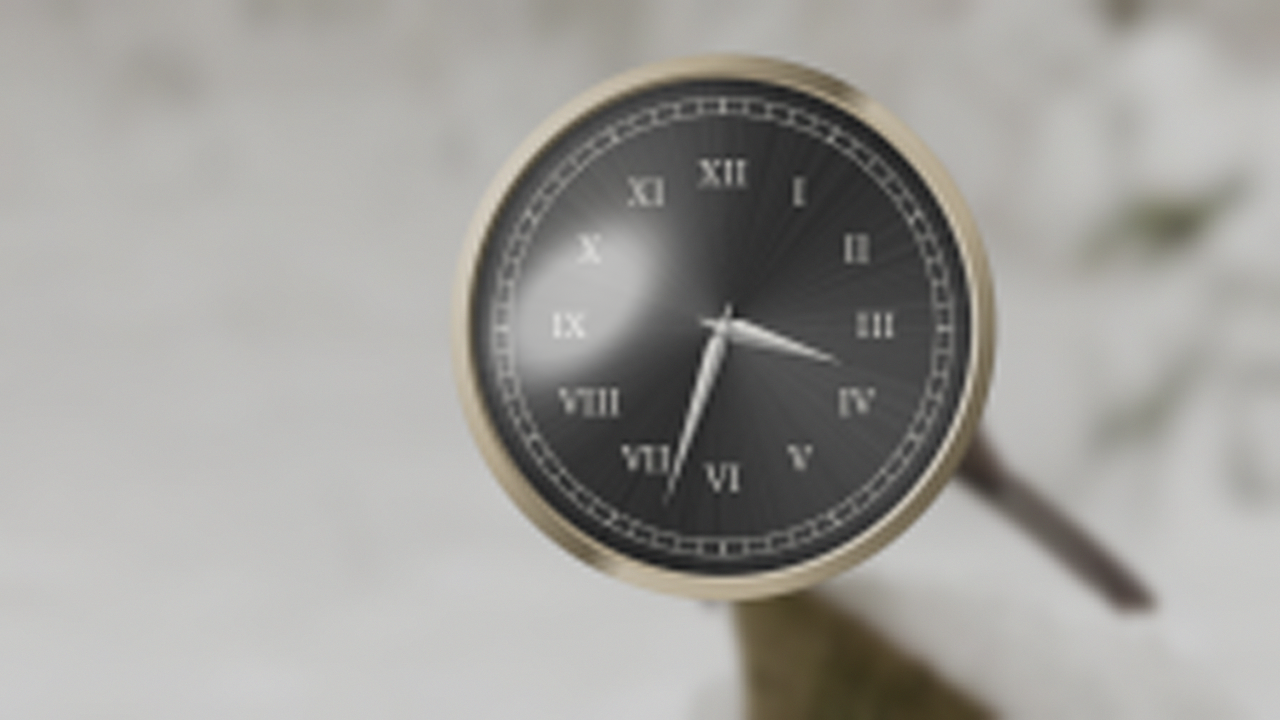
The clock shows **3:33**
